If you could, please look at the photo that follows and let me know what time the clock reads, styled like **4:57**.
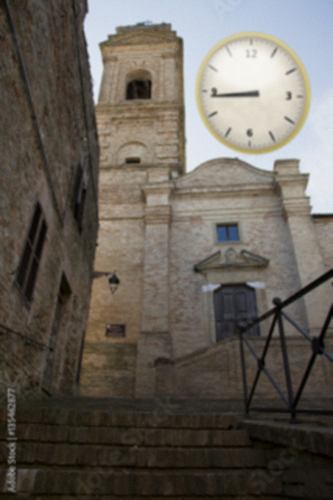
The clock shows **8:44**
